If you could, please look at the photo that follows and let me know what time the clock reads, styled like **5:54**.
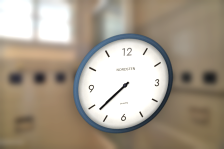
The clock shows **7:38**
